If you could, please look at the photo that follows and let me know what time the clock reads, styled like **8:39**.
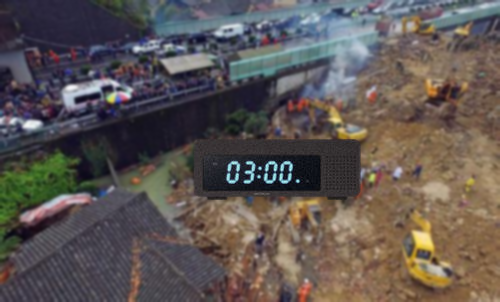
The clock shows **3:00**
